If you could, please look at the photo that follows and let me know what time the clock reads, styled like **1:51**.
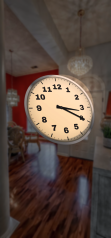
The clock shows **3:20**
